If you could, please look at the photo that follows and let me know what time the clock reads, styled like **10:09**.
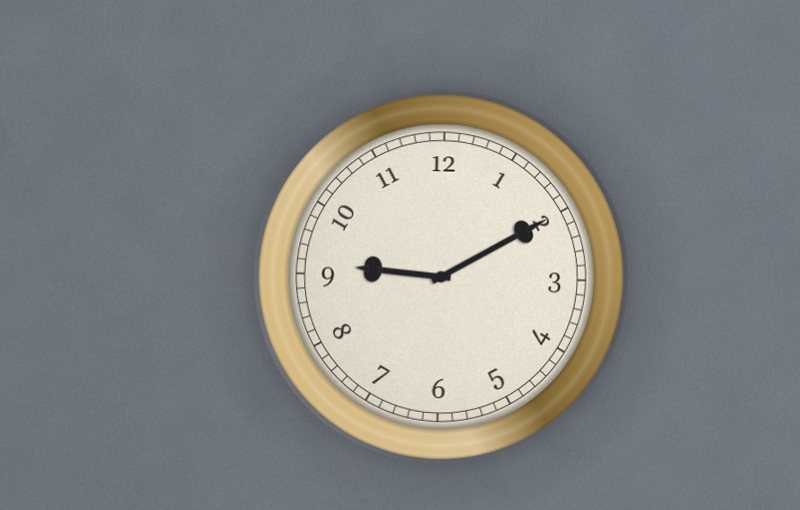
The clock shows **9:10**
